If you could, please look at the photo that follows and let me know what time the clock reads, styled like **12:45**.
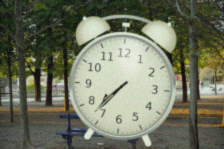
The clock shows **7:37**
